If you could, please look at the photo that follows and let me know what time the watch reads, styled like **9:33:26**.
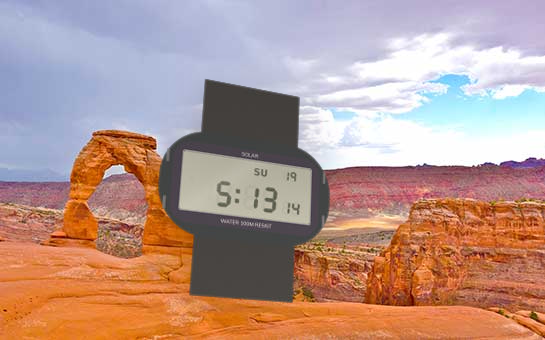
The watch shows **5:13:14**
